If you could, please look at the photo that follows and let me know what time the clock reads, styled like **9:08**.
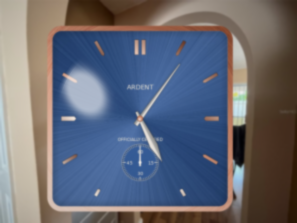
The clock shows **5:06**
